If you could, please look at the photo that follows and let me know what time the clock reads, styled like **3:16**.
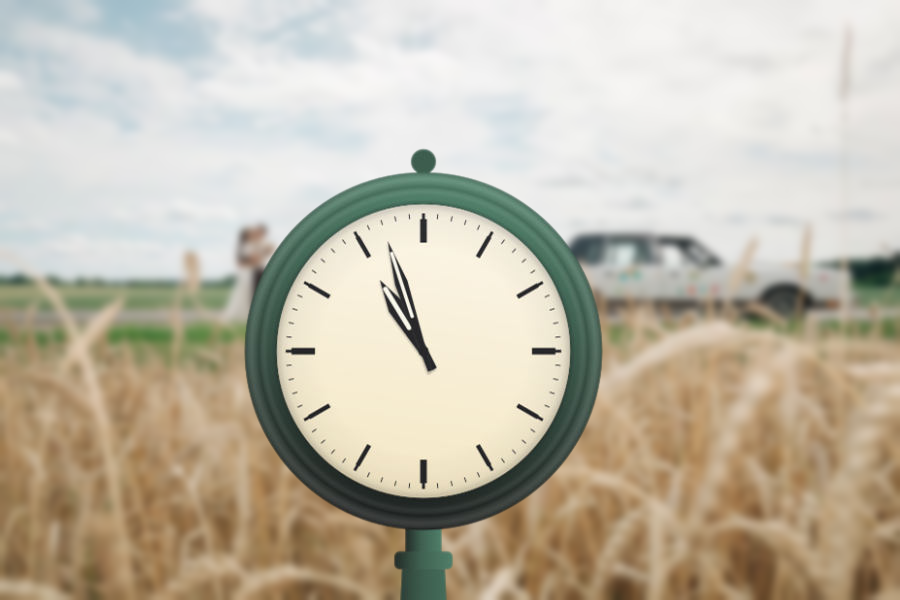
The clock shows **10:57**
